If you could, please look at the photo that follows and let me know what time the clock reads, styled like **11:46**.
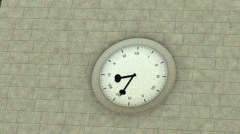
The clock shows **8:34**
